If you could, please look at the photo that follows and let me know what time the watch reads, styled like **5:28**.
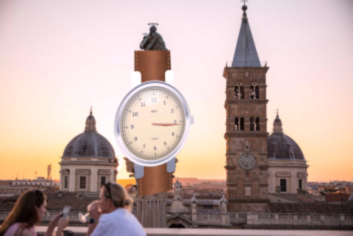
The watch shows **3:16**
